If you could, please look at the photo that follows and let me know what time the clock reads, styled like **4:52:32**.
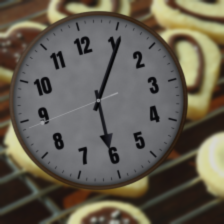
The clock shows **6:05:44**
